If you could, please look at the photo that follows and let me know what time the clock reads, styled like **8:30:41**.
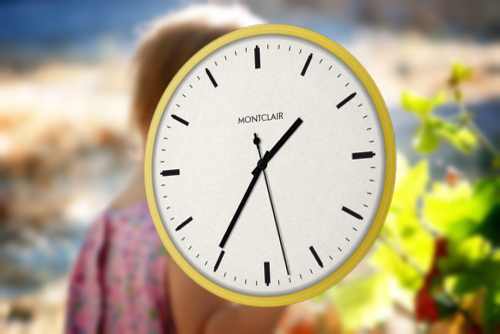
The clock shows **1:35:28**
